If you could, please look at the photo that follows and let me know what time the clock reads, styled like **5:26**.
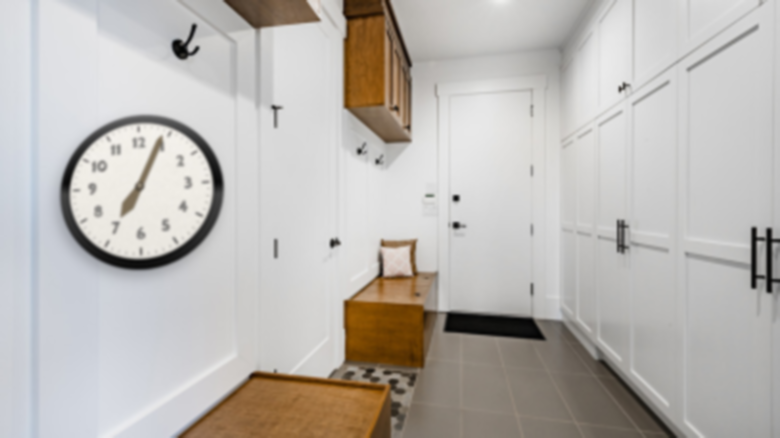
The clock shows **7:04**
